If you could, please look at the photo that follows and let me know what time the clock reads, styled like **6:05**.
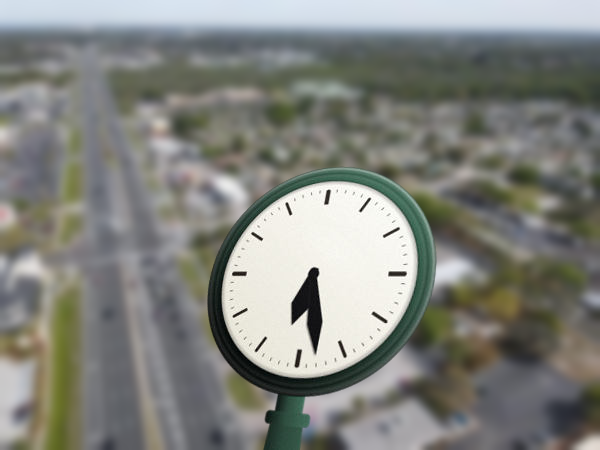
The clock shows **6:28**
